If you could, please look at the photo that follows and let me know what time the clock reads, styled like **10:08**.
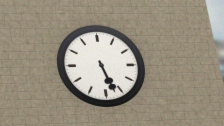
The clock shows **5:27**
